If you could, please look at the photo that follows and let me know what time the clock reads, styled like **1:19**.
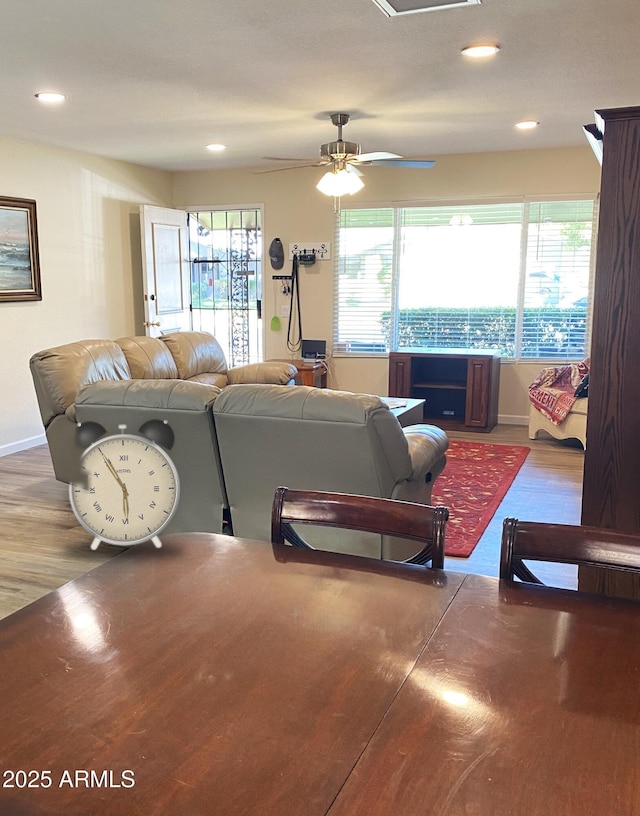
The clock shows **5:55**
